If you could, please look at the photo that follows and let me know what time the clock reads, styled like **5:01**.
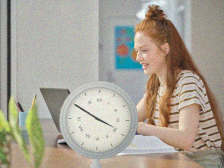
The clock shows **3:50**
